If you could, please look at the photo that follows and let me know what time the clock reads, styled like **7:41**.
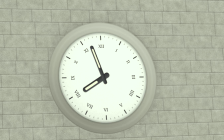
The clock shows **7:57**
